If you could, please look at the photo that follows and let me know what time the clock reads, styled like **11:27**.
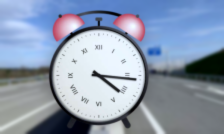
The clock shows **4:16**
